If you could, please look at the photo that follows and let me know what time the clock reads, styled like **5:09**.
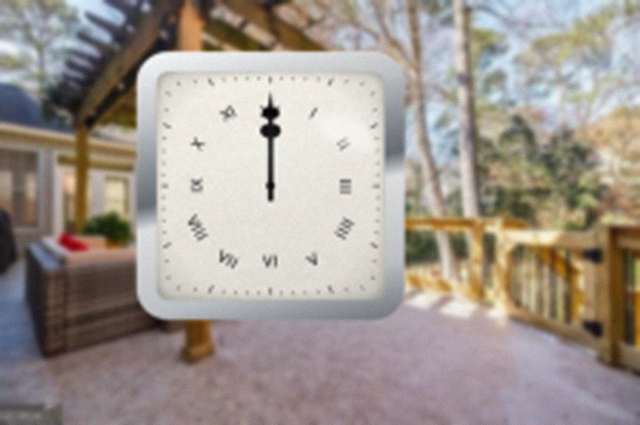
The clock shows **12:00**
